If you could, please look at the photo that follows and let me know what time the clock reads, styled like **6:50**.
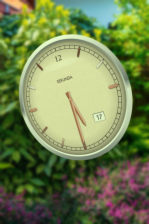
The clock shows **5:30**
